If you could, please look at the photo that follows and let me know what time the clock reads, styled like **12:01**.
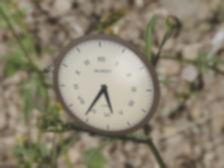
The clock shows **5:36**
